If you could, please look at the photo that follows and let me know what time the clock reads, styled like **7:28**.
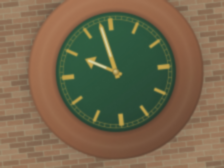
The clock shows **9:58**
